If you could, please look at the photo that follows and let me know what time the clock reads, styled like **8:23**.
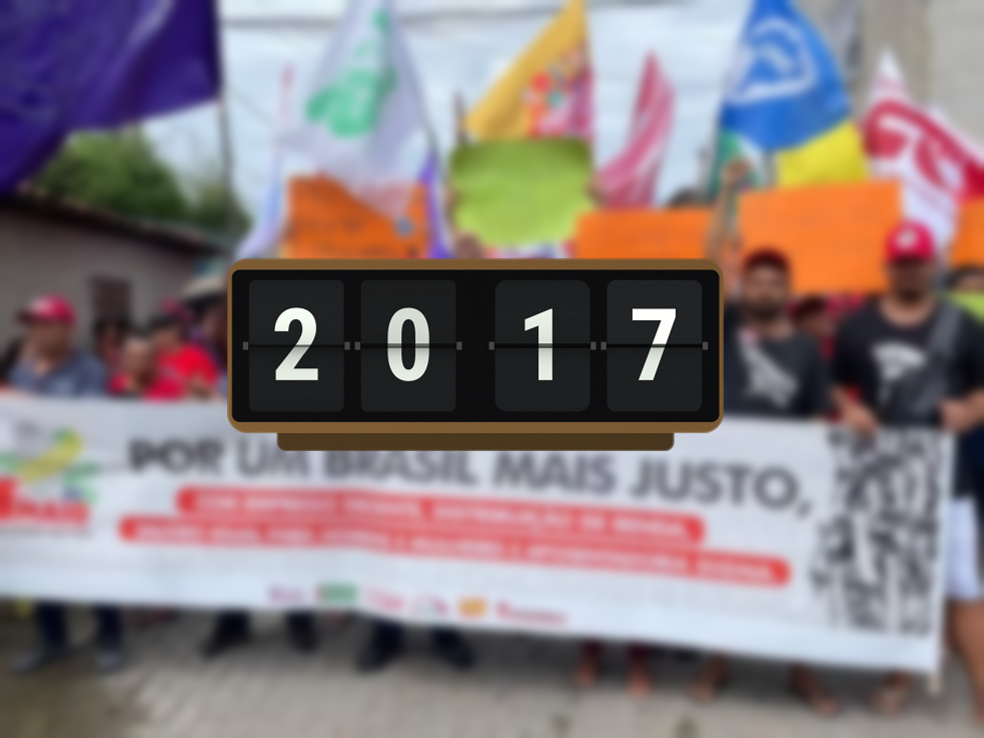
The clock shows **20:17**
